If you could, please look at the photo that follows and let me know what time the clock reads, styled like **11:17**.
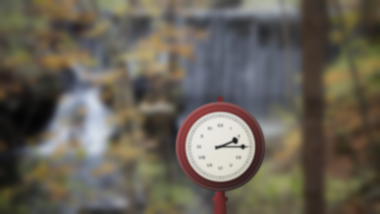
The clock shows **2:15**
